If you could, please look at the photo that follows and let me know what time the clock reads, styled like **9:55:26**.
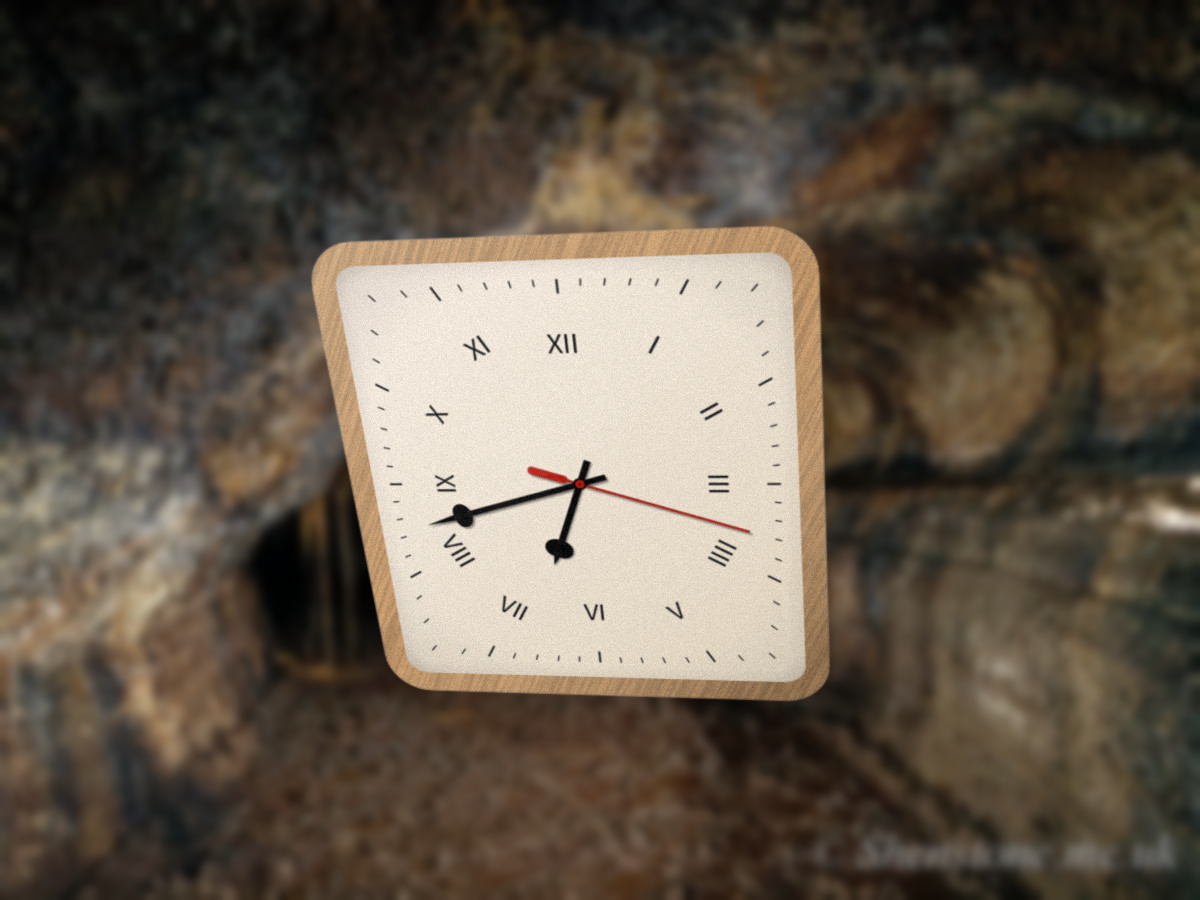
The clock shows **6:42:18**
